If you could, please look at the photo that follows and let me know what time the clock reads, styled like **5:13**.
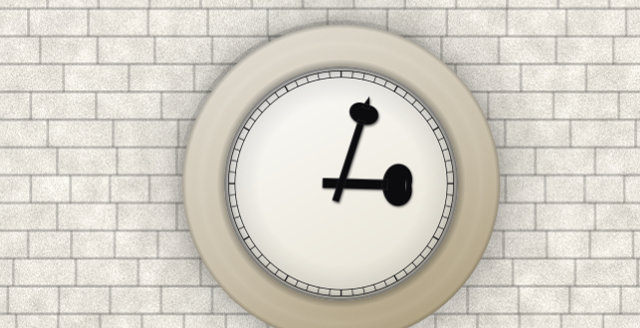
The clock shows **3:03**
